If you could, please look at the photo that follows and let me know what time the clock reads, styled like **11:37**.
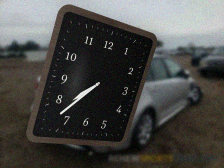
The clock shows **7:37**
